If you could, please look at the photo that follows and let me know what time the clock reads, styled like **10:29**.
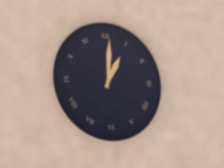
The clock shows **1:01**
